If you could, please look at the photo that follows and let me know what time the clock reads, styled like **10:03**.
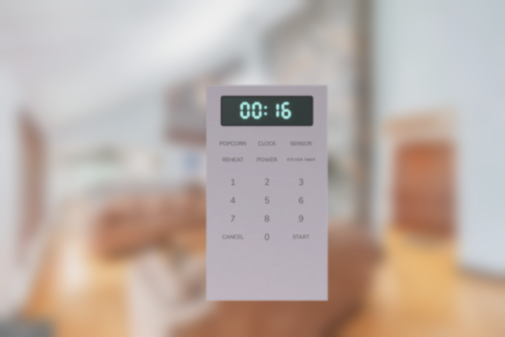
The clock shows **0:16**
